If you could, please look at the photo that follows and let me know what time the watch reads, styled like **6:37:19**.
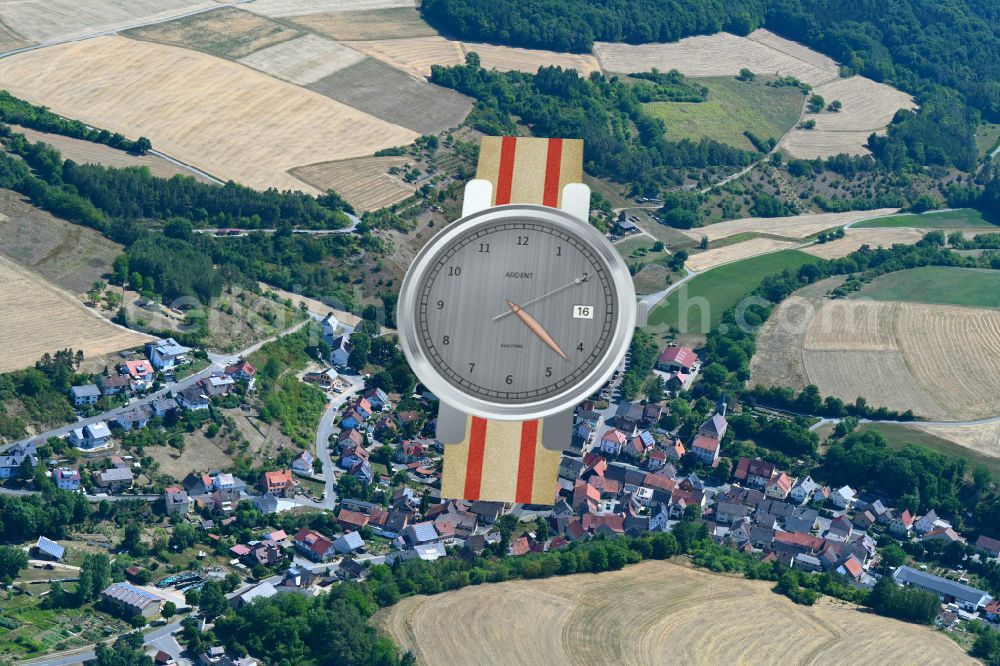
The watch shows **4:22:10**
